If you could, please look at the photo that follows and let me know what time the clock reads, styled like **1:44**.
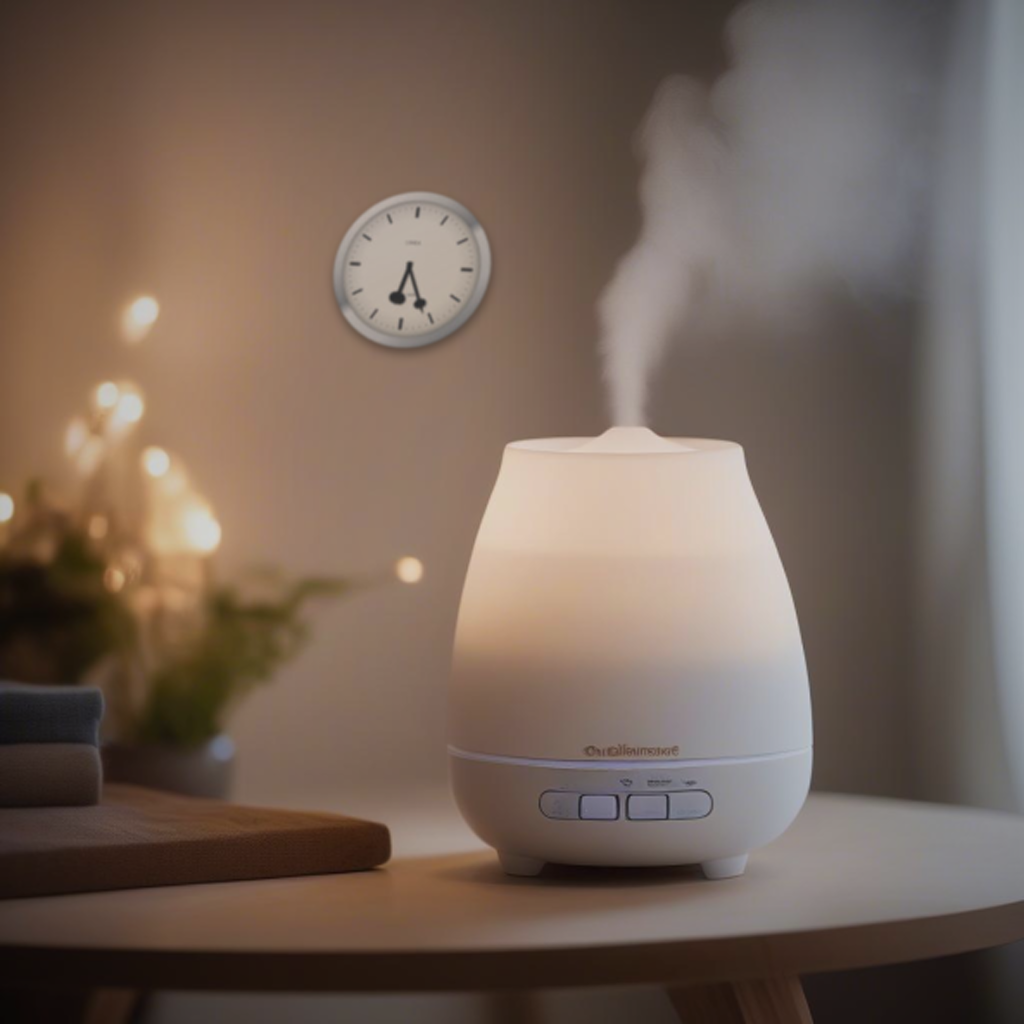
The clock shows **6:26**
